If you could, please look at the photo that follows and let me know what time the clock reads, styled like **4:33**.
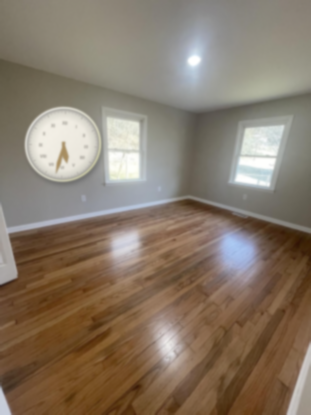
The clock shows **5:32**
